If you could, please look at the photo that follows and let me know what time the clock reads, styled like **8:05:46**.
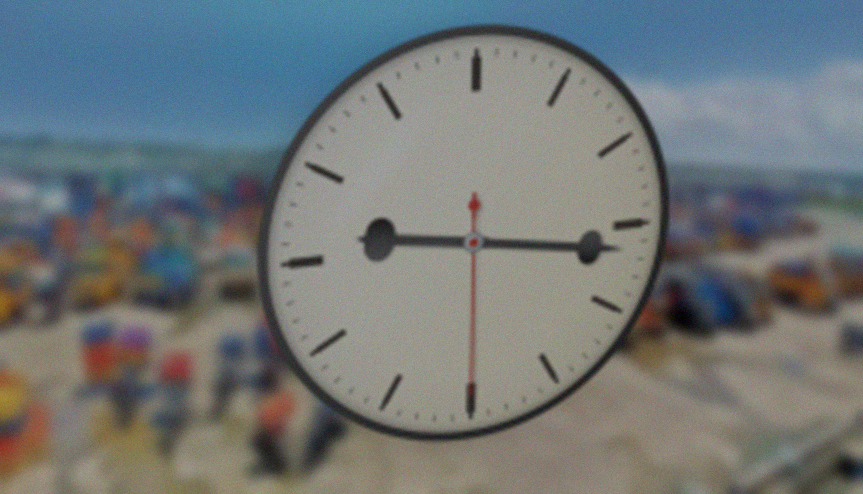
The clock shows **9:16:30**
